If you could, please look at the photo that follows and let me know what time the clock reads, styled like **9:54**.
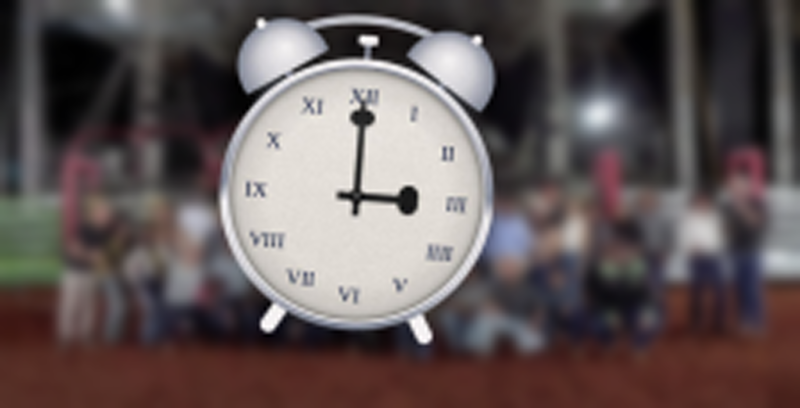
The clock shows **3:00**
